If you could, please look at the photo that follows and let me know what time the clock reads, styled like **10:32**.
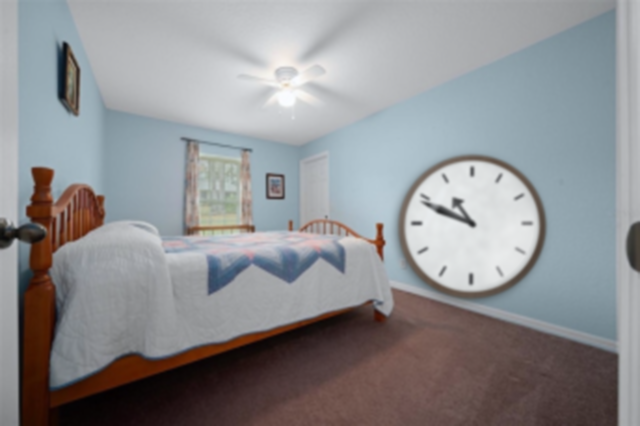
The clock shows **10:49**
